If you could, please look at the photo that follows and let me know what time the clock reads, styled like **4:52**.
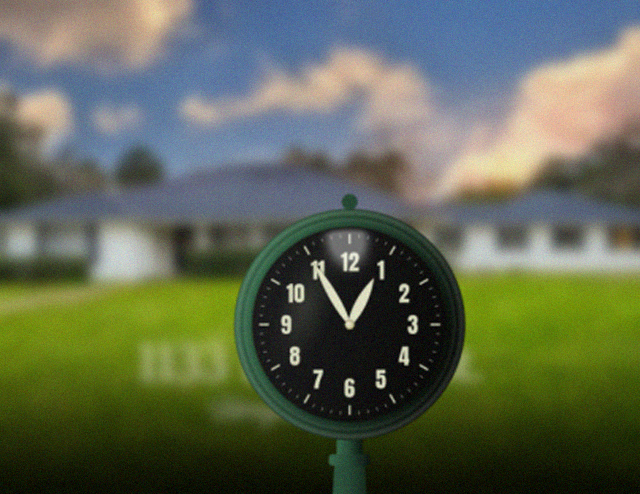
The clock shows **12:55**
